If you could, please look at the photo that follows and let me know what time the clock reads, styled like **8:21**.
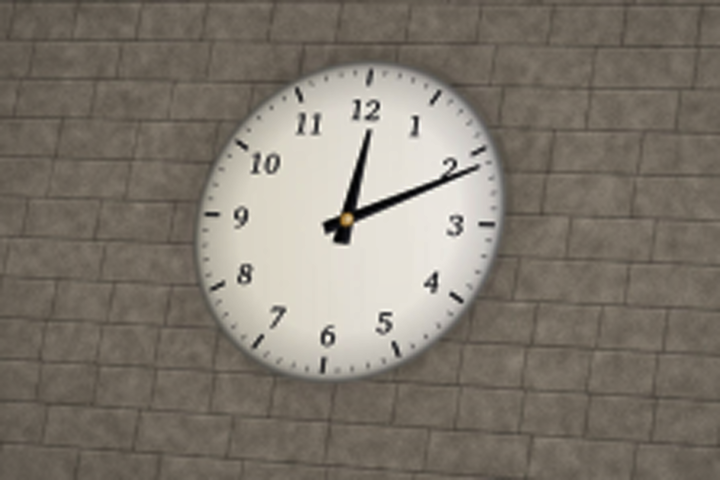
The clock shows **12:11**
